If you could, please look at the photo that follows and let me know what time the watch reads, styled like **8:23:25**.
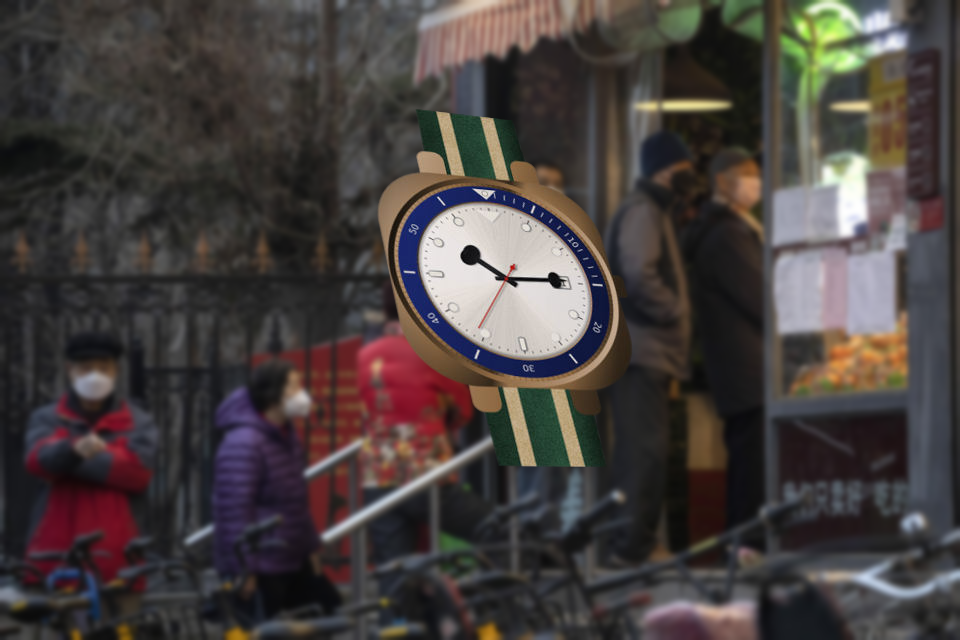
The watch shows **10:14:36**
